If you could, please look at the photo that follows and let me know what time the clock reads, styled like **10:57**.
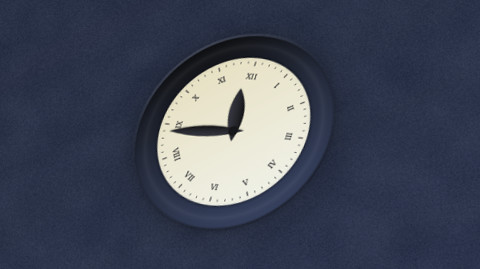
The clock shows **11:44**
